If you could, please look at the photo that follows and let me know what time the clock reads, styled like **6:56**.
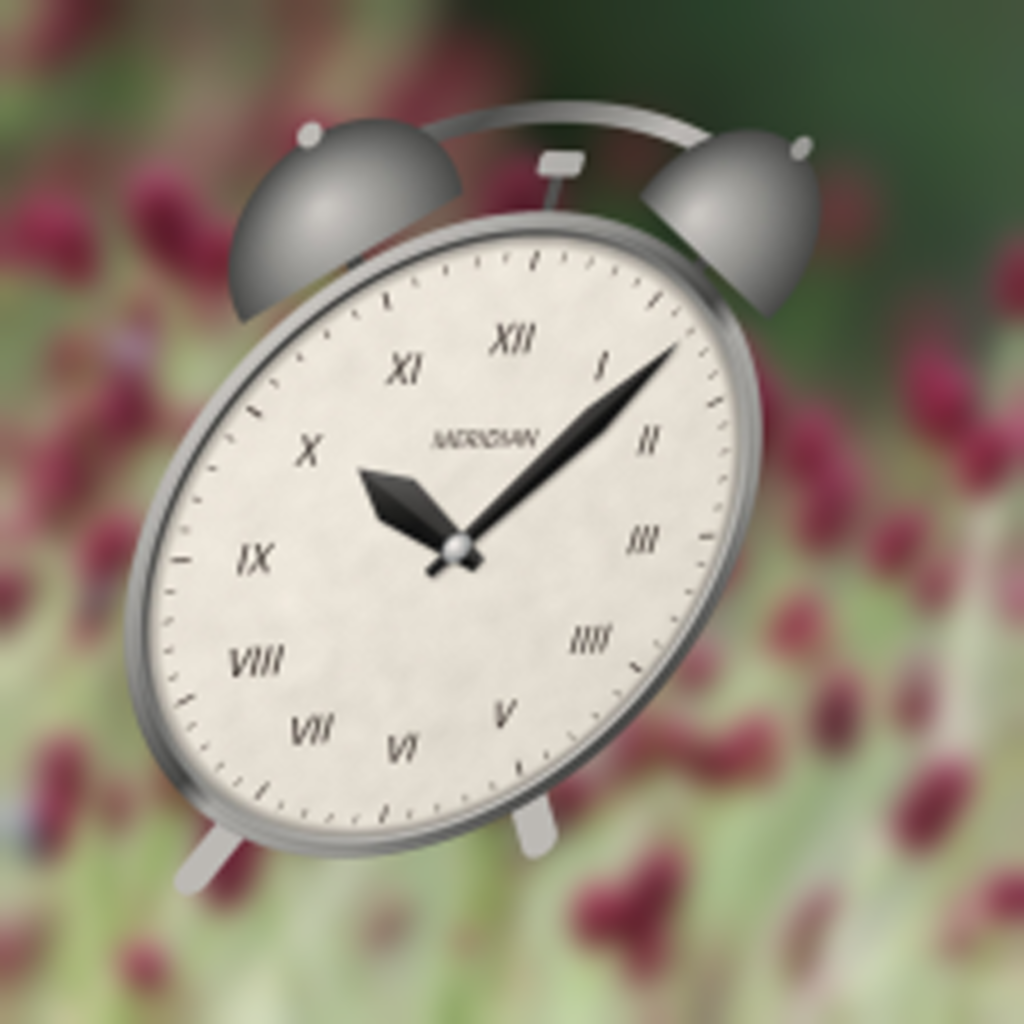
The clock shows **10:07**
